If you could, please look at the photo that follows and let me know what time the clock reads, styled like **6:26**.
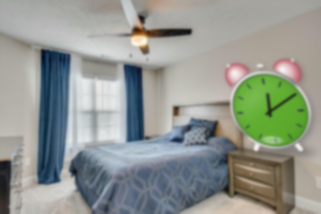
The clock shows **12:10**
